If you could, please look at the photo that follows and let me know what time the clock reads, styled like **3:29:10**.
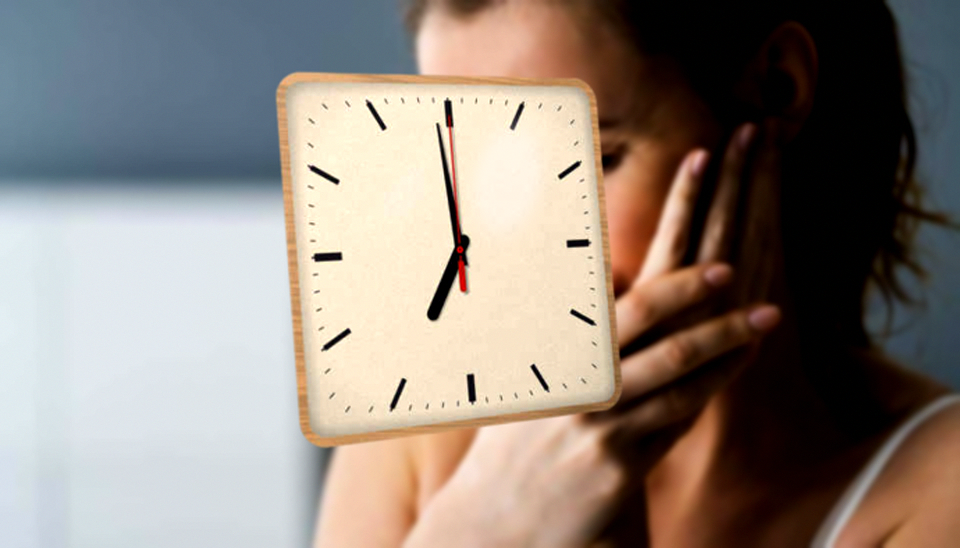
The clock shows **6:59:00**
